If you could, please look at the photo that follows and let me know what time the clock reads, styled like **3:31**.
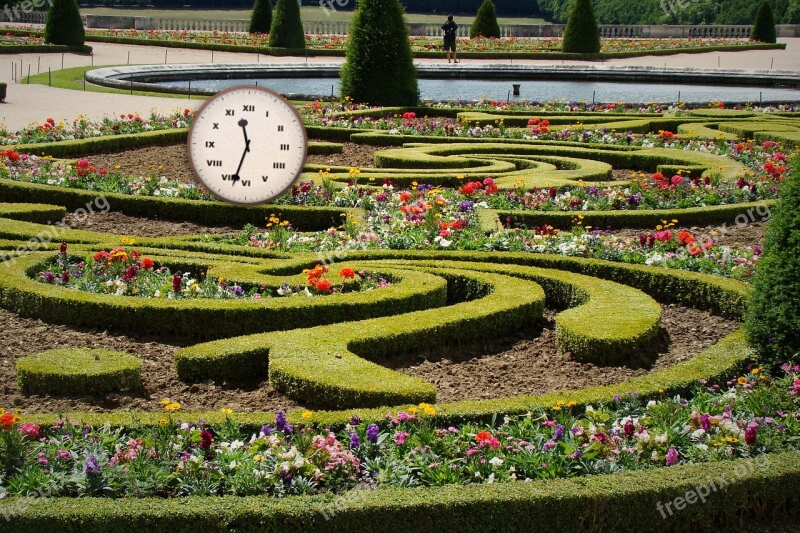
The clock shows **11:33**
